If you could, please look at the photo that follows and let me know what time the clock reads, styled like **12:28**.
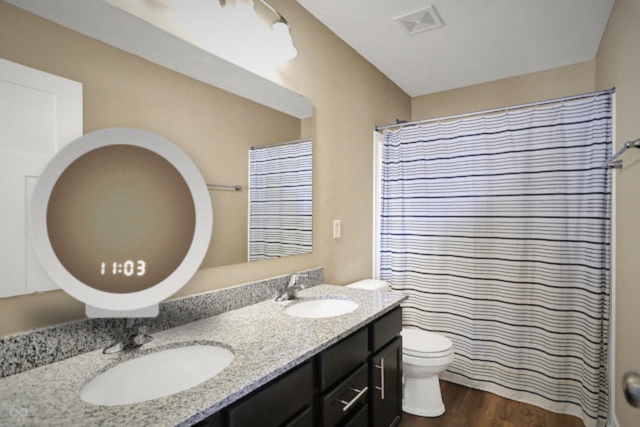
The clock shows **11:03**
